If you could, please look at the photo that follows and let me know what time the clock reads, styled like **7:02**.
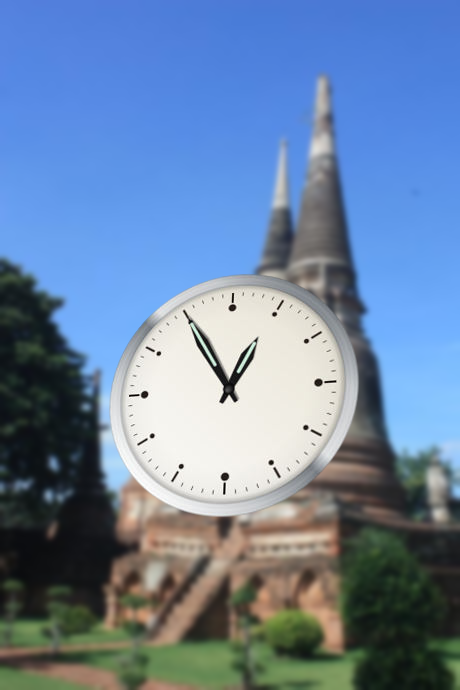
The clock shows **12:55**
